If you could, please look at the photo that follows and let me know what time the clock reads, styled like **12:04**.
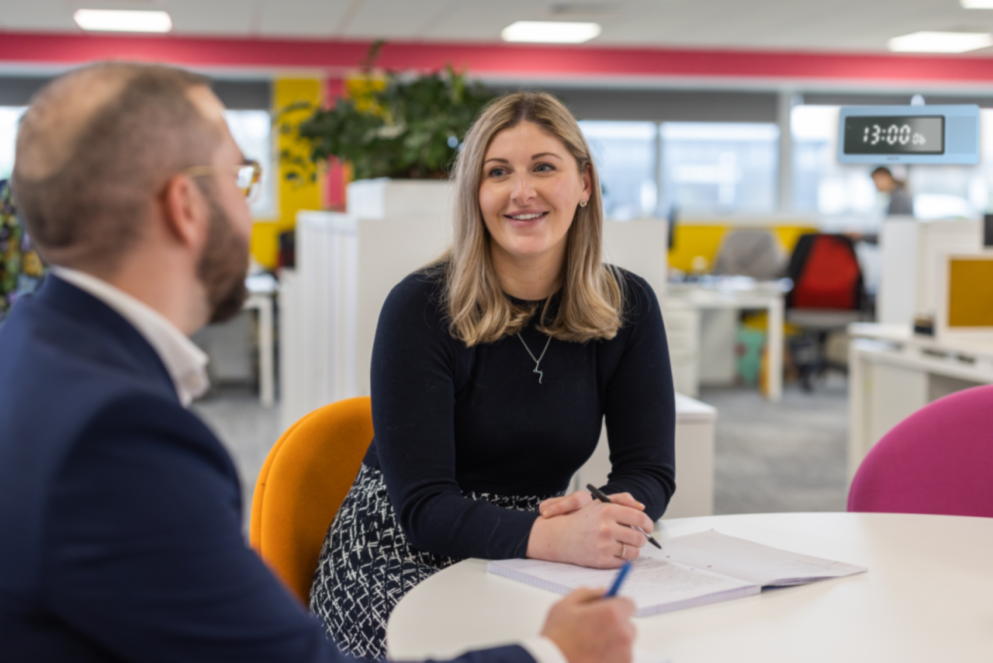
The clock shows **13:00**
